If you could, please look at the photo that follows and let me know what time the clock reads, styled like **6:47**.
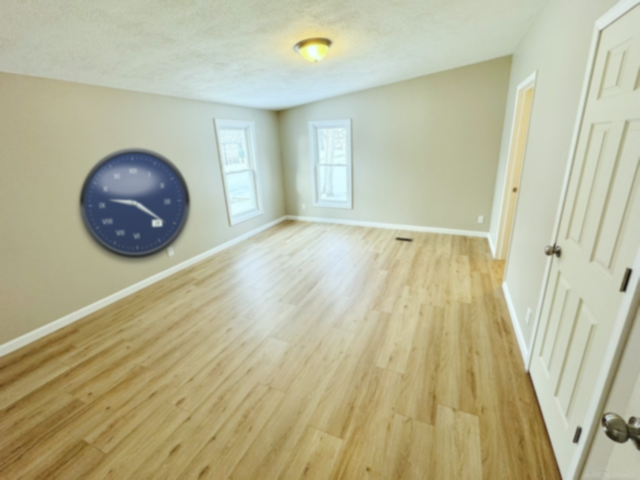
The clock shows **9:21**
